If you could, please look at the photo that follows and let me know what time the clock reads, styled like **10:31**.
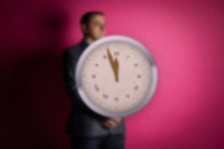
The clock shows **11:57**
